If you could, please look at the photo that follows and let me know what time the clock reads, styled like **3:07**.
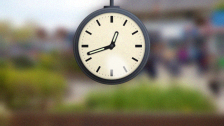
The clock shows **12:42**
